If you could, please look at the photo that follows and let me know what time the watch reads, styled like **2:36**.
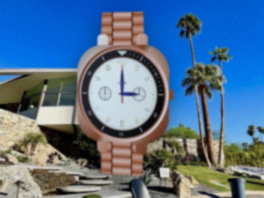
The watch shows **3:00**
